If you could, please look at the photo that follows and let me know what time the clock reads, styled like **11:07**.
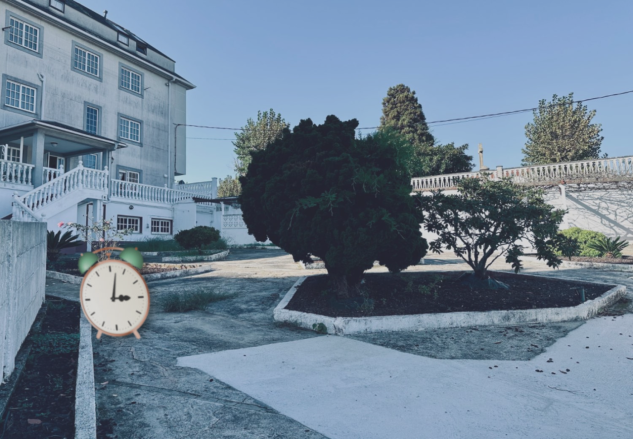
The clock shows **3:02**
